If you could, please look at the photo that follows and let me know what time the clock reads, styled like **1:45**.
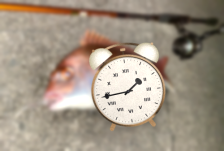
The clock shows **1:44**
